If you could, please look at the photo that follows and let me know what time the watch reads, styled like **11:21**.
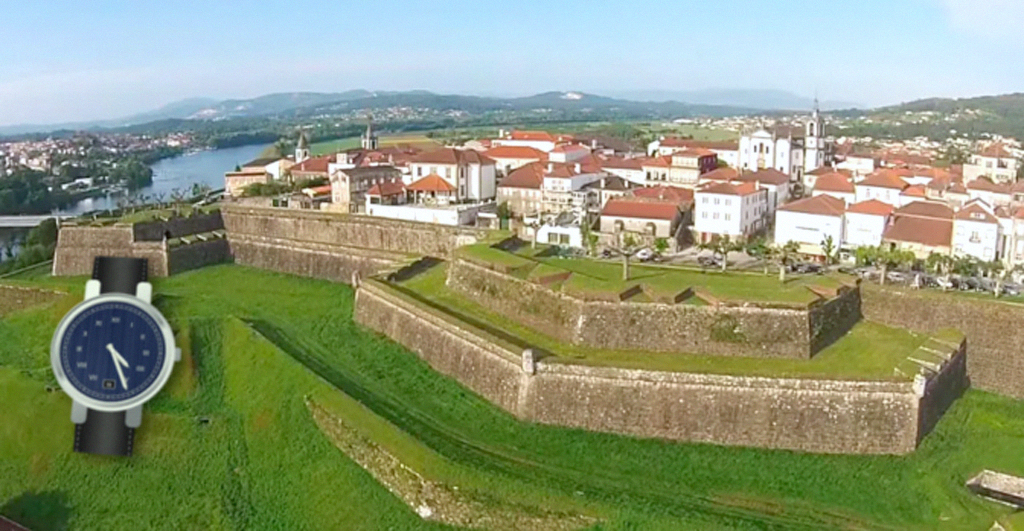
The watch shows **4:26**
